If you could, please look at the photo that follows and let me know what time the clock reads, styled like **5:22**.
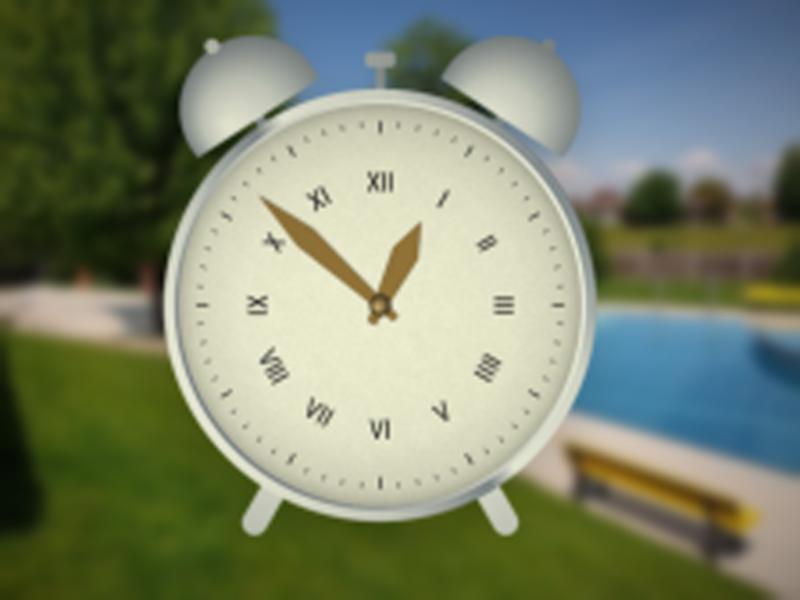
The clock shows **12:52**
